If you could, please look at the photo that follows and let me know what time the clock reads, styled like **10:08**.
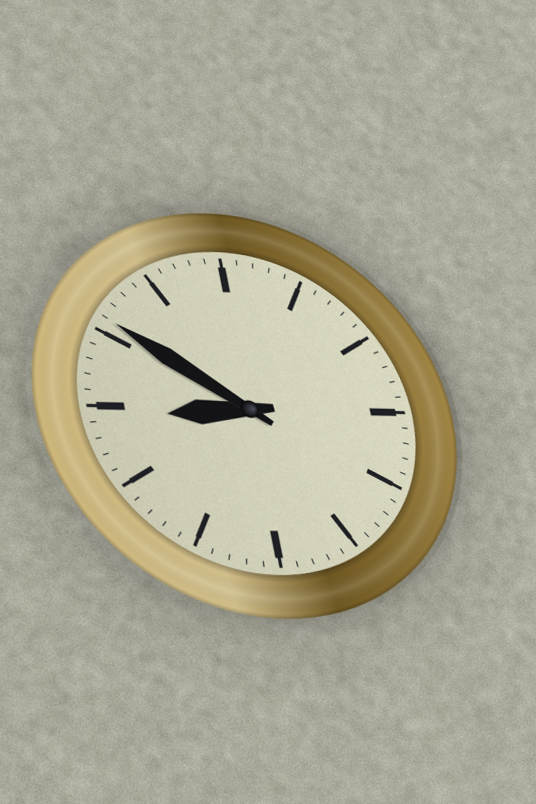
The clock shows **8:51**
